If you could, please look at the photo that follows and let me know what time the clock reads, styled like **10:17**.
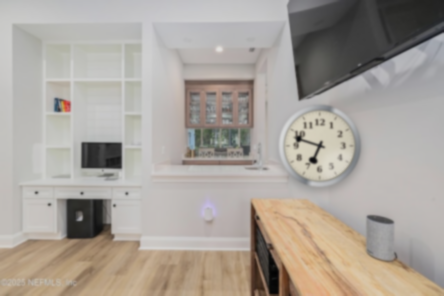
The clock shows **6:48**
